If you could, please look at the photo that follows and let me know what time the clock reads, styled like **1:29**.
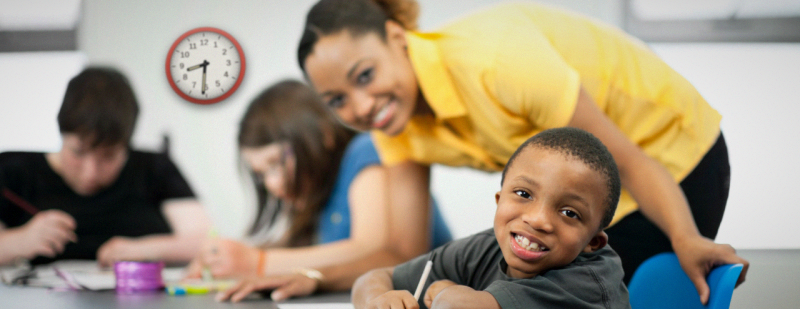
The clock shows **8:31**
